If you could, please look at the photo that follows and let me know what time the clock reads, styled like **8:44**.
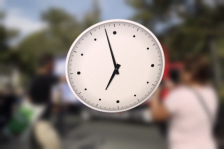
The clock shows **6:58**
